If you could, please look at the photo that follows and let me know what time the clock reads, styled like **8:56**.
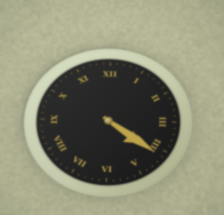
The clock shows **4:21**
